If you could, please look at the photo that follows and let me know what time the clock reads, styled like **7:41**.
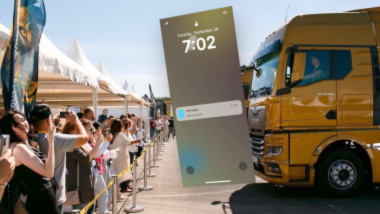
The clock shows **7:02**
